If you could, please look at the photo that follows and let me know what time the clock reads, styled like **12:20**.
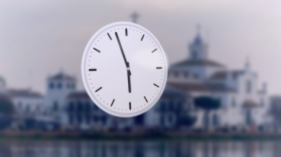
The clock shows **5:57**
